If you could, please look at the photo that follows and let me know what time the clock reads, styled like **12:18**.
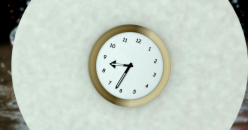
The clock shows **8:32**
